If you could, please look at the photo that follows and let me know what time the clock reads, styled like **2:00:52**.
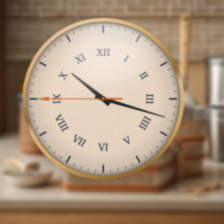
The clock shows **10:17:45**
